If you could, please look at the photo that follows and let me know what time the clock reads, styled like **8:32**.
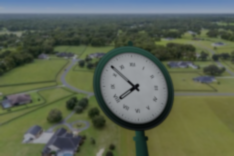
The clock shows **7:52**
